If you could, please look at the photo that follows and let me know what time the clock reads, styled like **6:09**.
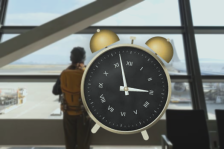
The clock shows **2:57**
